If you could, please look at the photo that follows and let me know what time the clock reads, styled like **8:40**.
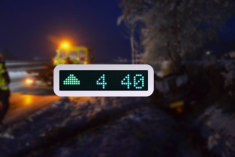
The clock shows **4:40**
